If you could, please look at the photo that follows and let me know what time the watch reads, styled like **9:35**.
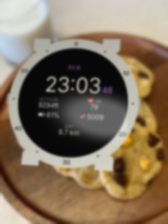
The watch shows **23:03**
